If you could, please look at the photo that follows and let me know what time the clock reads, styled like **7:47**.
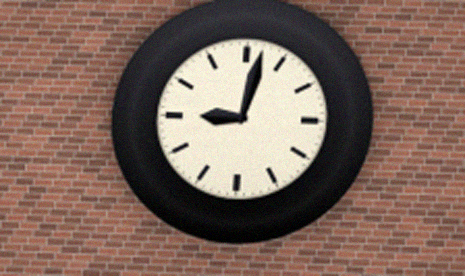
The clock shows **9:02**
